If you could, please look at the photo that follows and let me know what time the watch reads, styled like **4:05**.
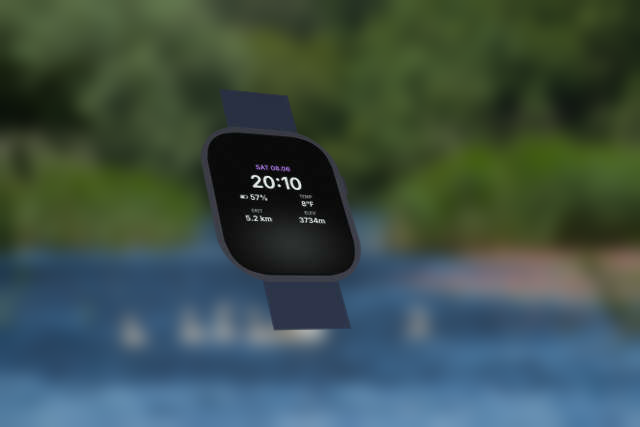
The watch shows **20:10**
